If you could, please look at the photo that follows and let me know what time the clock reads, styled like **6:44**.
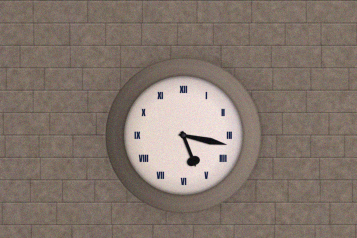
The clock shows **5:17**
